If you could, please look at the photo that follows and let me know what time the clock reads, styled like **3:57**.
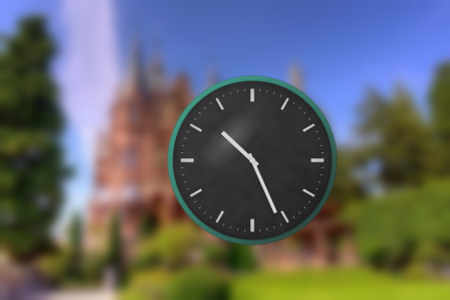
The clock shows **10:26**
